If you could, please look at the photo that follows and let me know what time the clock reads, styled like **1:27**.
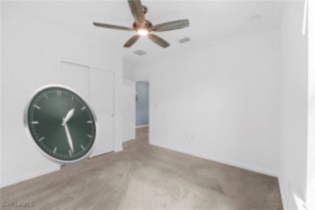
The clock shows **1:29**
